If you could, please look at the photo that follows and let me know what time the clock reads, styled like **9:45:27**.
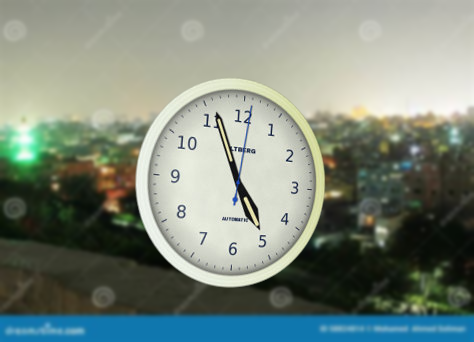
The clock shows **4:56:01**
